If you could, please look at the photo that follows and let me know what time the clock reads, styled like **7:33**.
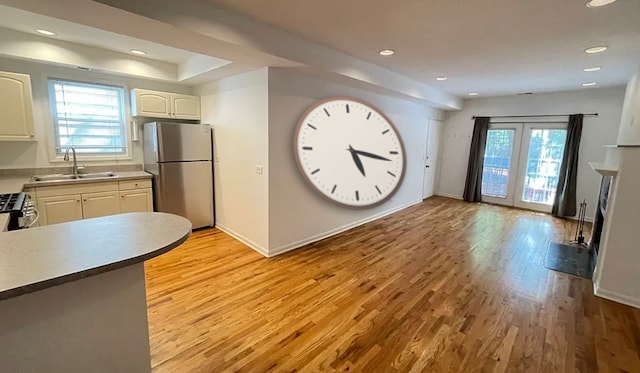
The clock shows **5:17**
